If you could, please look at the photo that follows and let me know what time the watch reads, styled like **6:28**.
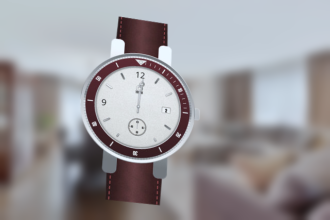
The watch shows **12:01**
